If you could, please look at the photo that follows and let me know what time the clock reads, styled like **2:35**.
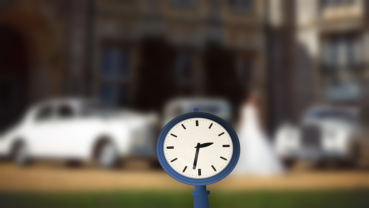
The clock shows **2:32**
